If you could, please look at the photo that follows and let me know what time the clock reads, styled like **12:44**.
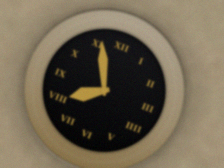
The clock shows **7:56**
